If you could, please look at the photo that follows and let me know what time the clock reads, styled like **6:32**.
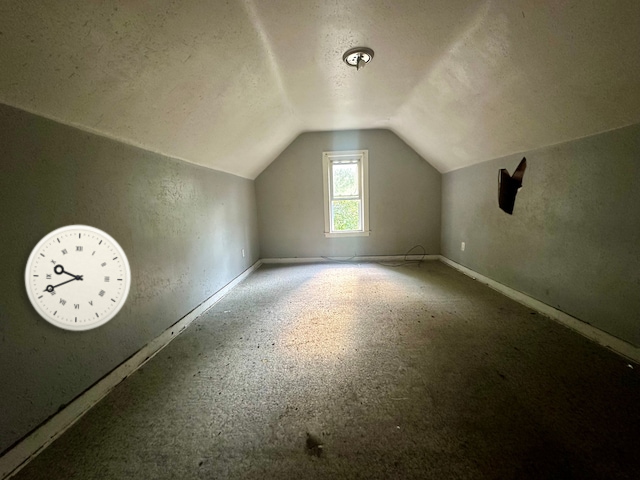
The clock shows **9:41**
